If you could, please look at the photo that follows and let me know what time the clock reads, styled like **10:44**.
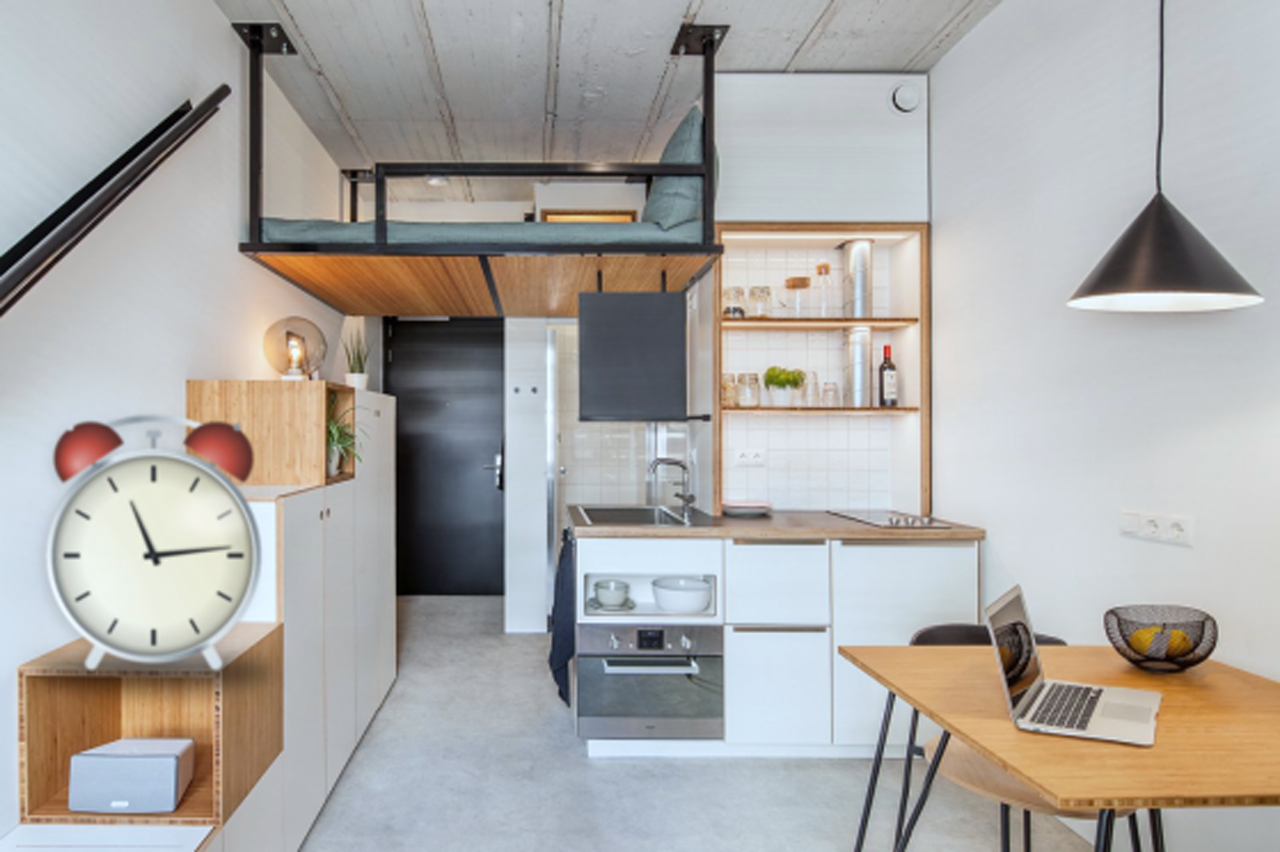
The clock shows **11:14**
